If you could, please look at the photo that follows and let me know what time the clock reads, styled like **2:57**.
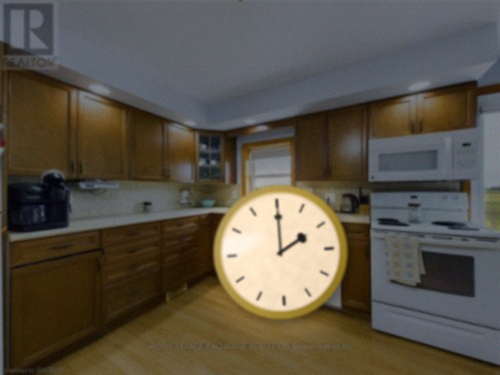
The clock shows **2:00**
